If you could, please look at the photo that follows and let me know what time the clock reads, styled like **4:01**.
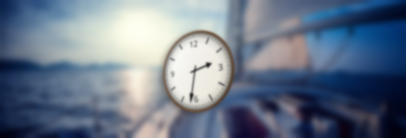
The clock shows **2:32**
